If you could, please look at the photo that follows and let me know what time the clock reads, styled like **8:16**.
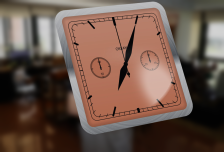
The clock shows **7:05**
